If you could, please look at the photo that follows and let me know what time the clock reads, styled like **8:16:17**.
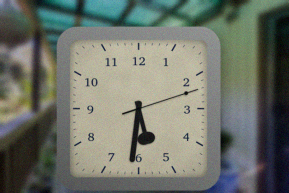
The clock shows **5:31:12**
